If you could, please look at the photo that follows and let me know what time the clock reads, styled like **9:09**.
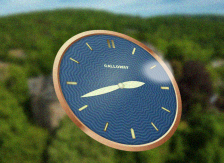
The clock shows **2:42**
